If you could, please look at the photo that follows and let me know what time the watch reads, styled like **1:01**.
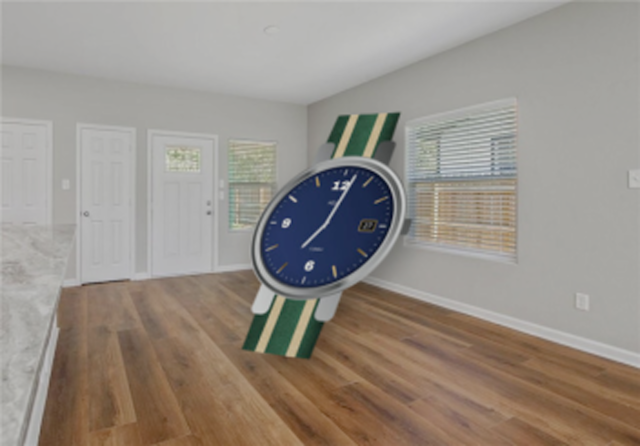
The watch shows **7:02**
